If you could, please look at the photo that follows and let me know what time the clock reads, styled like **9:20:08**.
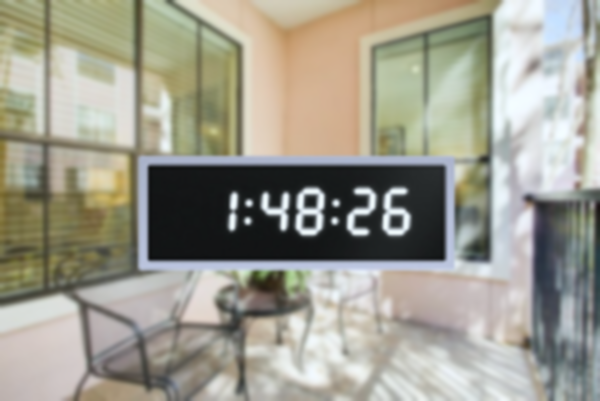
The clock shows **1:48:26**
